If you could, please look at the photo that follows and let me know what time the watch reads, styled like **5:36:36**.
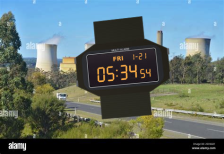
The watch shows **5:34:54**
